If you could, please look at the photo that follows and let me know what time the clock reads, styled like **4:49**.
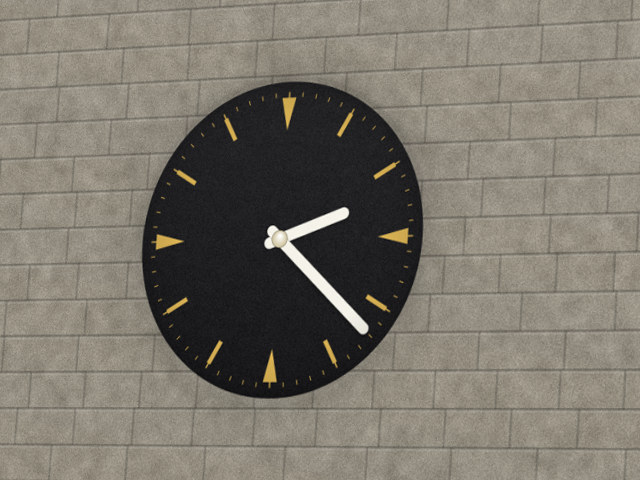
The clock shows **2:22**
